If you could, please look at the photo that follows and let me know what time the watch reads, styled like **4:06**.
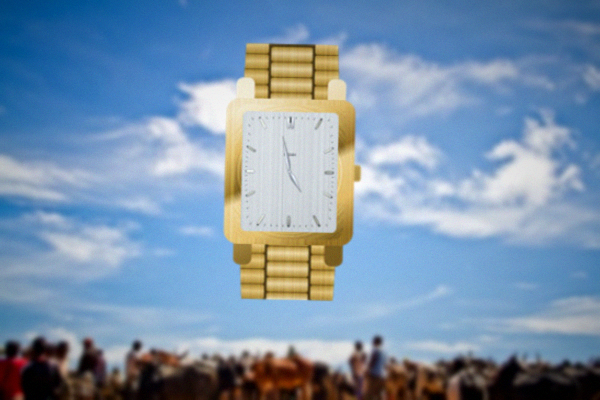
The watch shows **4:58**
